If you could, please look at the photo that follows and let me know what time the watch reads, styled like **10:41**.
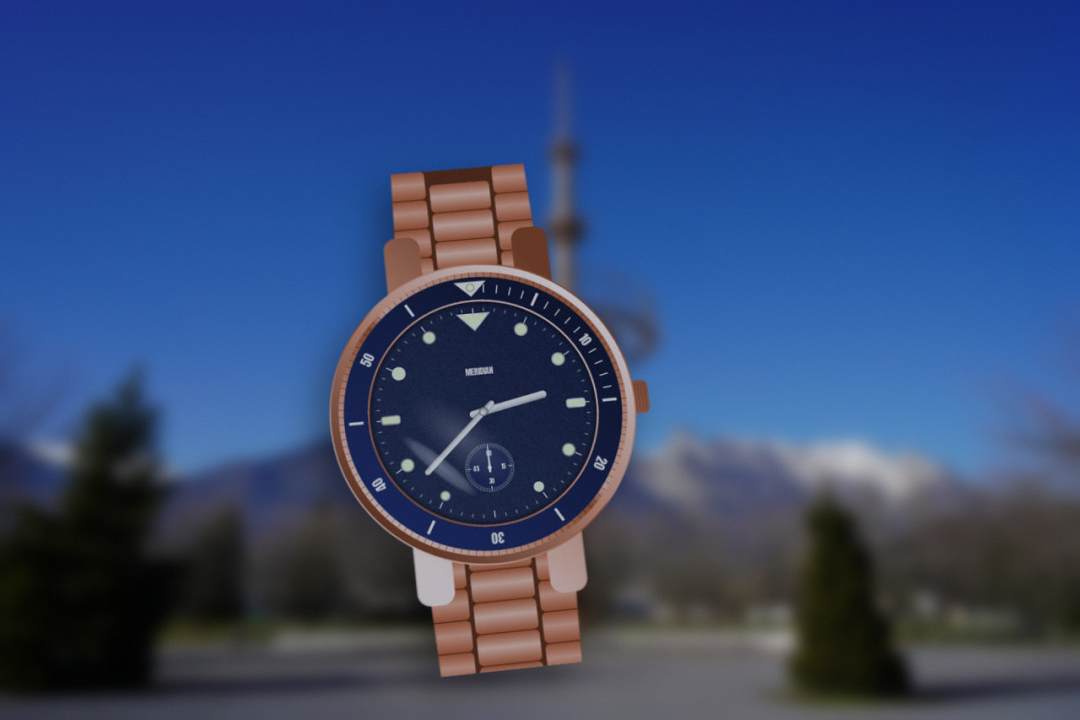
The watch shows **2:38**
